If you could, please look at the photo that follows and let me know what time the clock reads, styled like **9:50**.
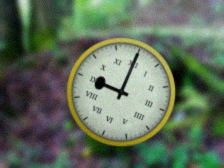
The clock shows **9:00**
